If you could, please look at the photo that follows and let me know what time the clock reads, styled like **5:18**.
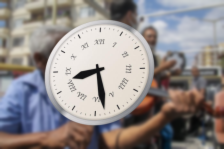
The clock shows **8:28**
